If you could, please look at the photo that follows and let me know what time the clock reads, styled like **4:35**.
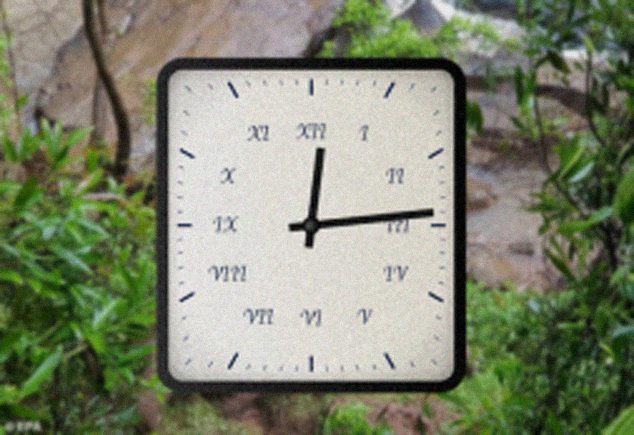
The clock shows **12:14**
